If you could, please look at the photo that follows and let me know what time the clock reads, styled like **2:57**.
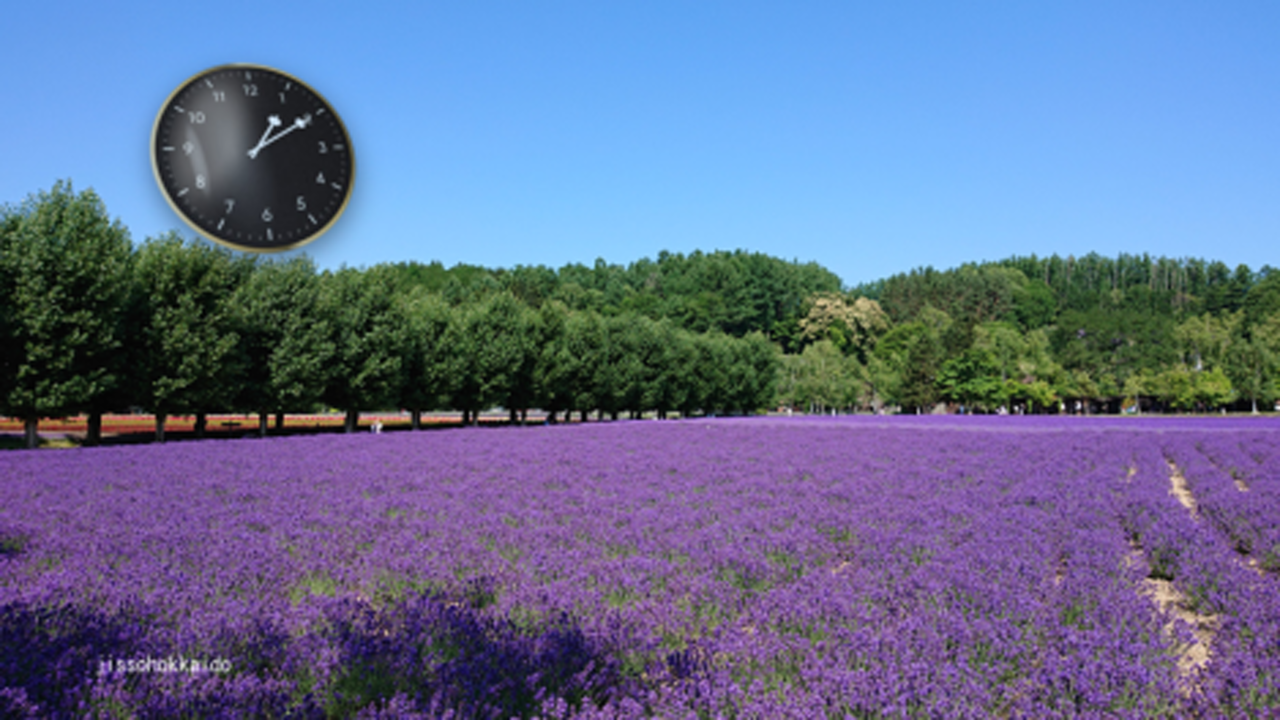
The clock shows **1:10**
